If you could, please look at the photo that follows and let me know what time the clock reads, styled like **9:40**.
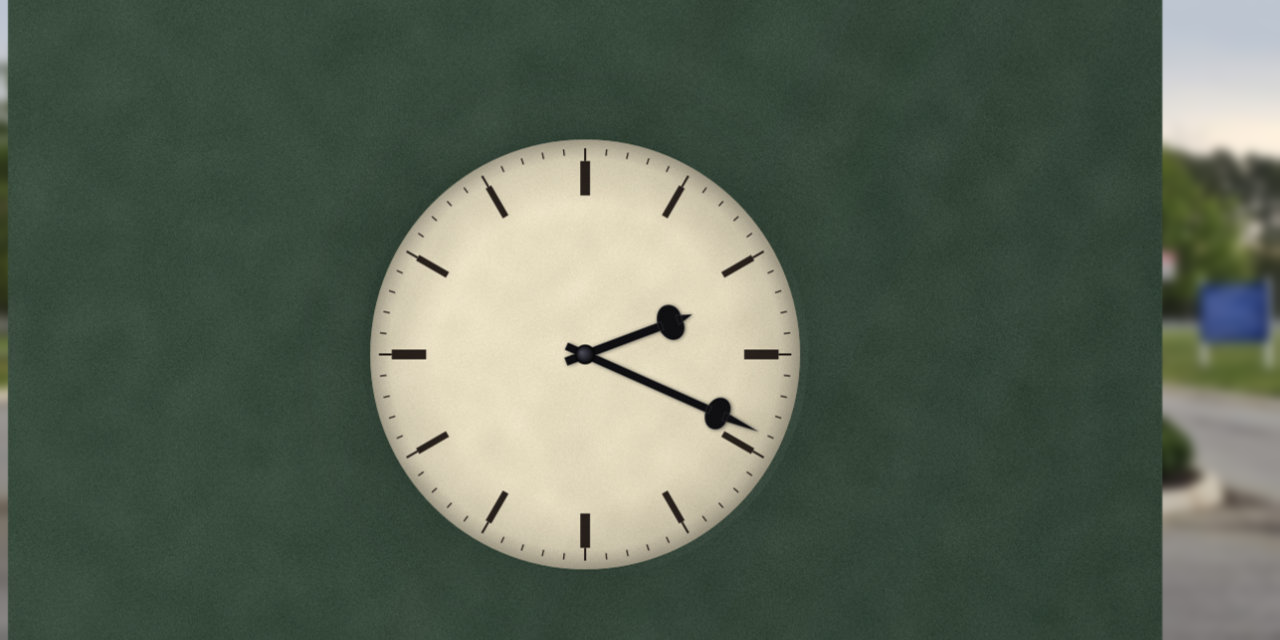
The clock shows **2:19**
